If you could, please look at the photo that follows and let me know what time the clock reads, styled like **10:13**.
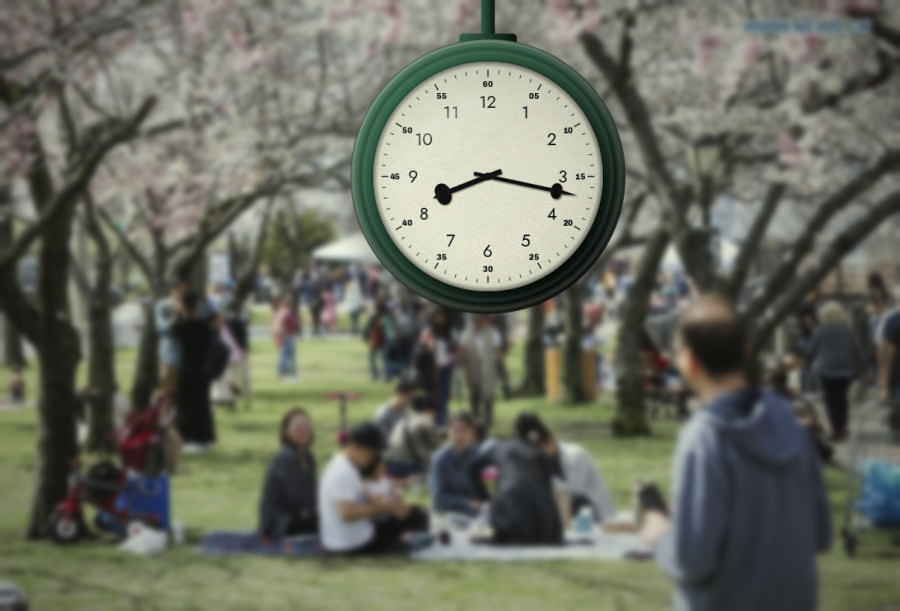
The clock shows **8:17**
